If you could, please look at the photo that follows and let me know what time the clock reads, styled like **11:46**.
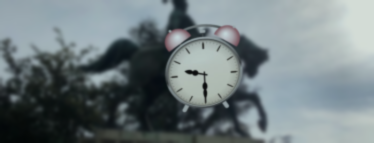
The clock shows **9:30**
